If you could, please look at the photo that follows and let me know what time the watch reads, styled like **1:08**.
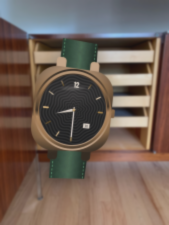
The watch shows **8:30**
